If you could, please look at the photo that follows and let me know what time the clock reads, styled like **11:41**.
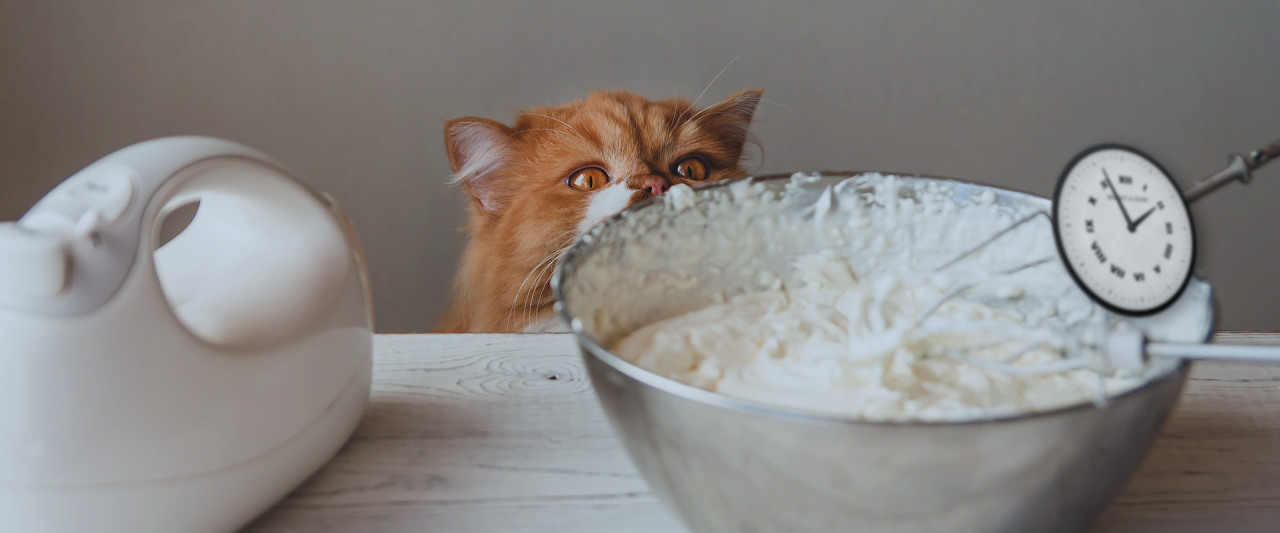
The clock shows **1:56**
